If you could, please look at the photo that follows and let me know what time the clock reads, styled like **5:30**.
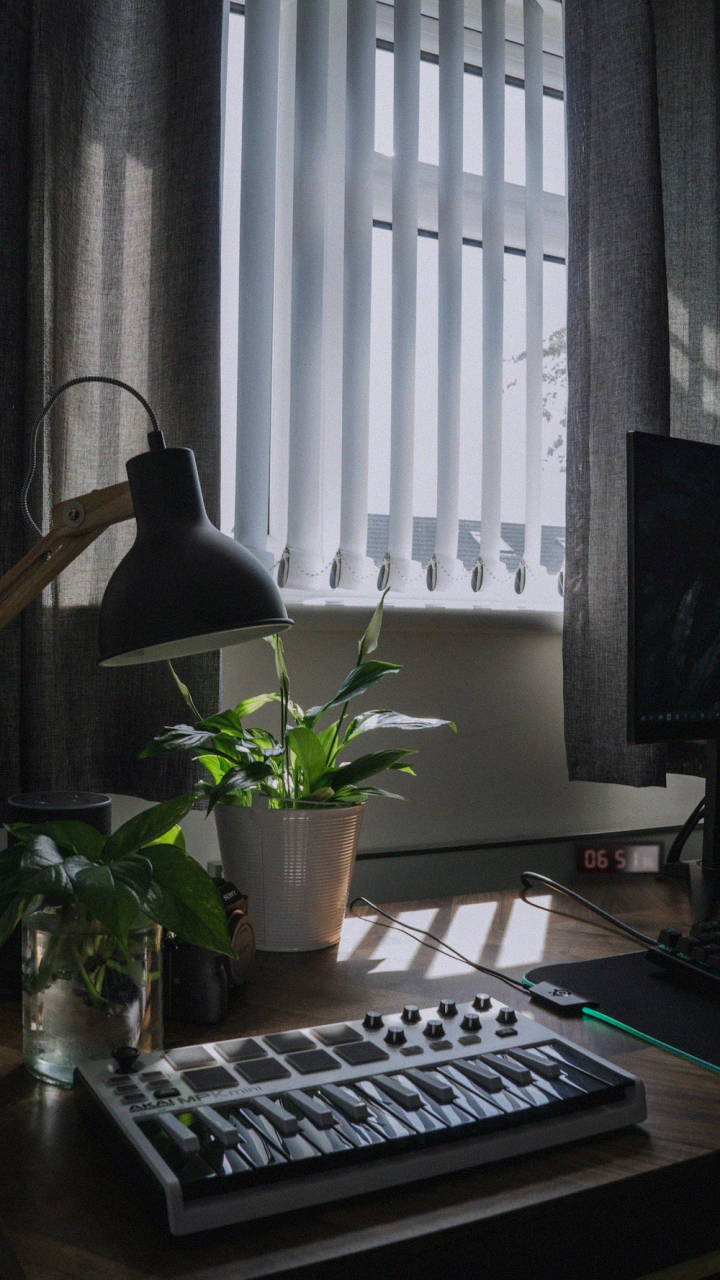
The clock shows **6:51**
